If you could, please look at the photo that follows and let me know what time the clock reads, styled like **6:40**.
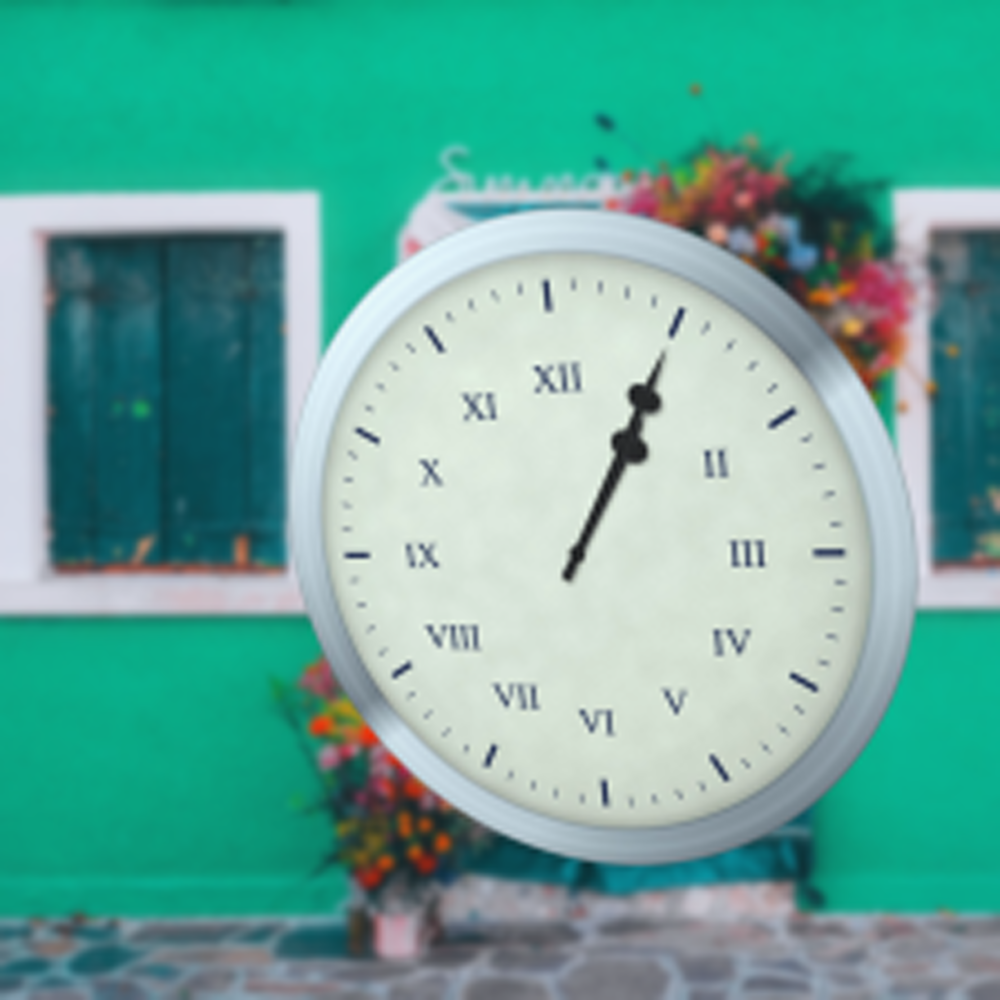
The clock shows **1:05**
